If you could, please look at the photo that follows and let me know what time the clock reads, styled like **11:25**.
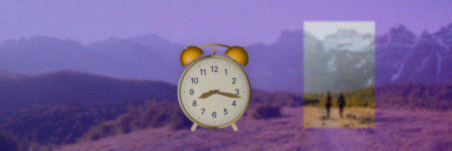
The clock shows **8:17**
